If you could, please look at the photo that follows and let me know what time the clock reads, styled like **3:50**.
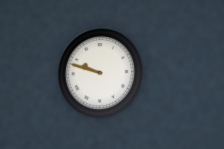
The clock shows **9:48**
